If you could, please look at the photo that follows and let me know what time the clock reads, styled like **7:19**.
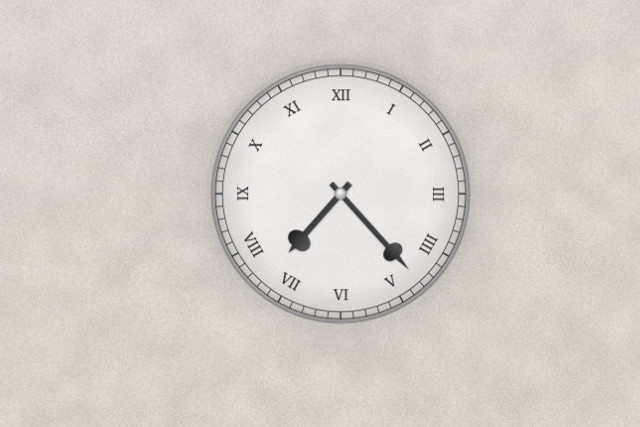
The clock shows **7:23**
